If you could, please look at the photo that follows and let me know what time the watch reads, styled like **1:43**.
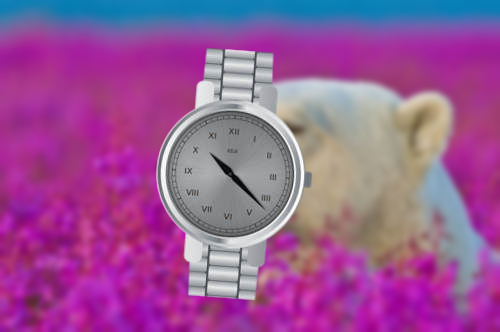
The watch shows **10:22**
